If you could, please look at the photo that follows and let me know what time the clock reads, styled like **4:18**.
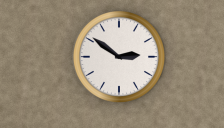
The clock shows **2:51**
